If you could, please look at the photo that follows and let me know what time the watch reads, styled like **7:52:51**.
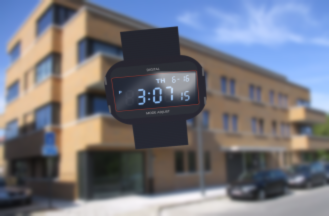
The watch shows **3:07:15**
